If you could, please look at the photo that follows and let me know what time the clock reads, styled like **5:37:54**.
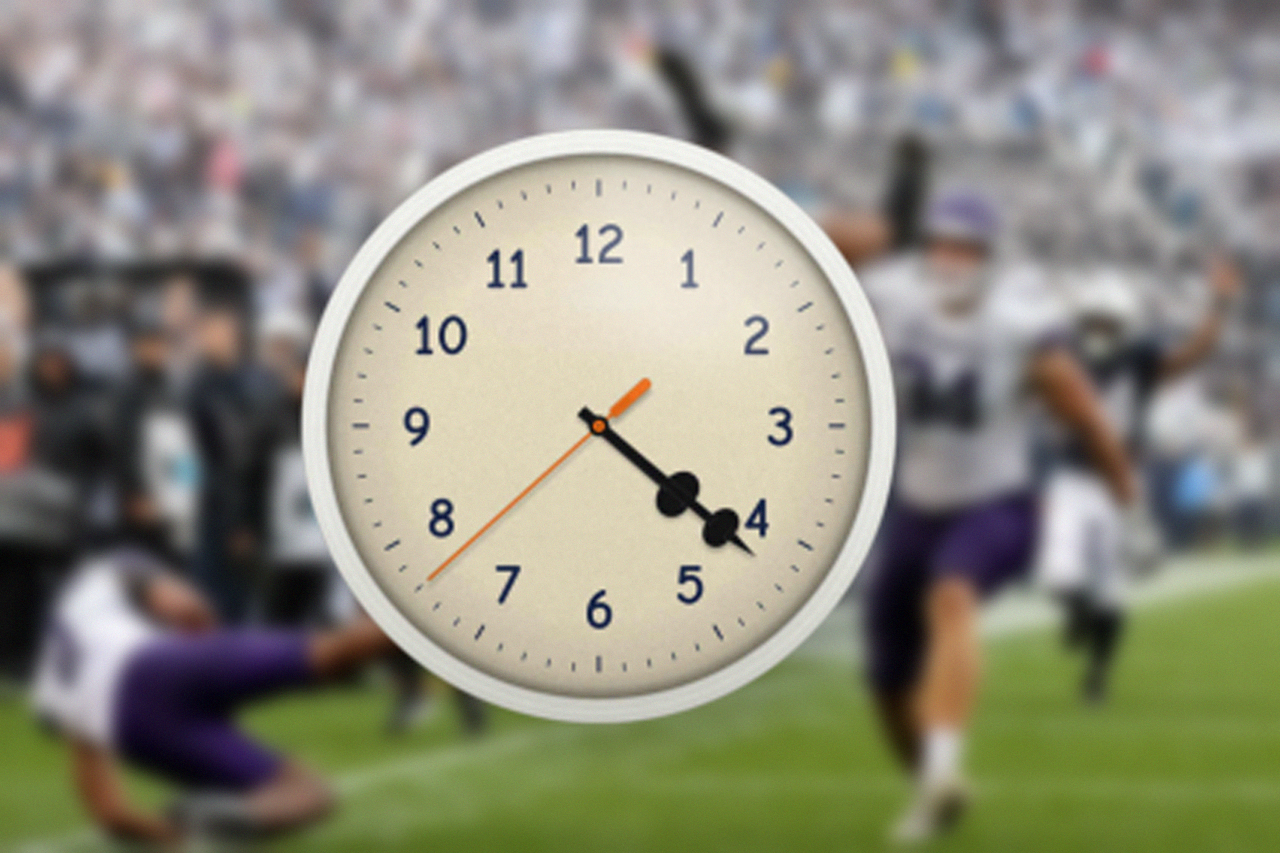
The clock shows **4:21:38**
